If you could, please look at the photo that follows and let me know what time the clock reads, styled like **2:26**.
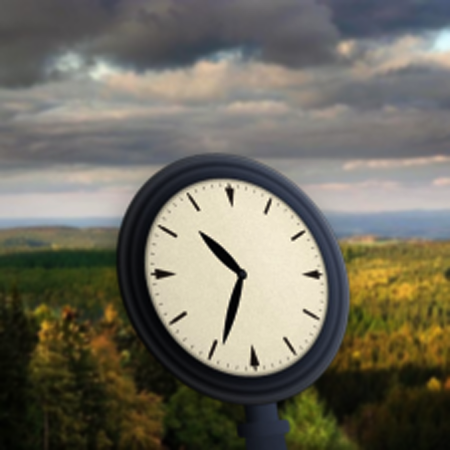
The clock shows **10:34**
